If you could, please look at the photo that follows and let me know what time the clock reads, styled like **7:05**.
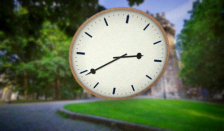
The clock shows **2:39**
